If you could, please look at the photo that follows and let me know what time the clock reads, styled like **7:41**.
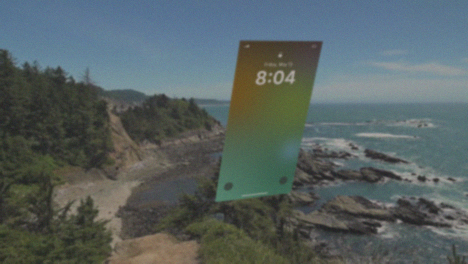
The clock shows **8:04**
